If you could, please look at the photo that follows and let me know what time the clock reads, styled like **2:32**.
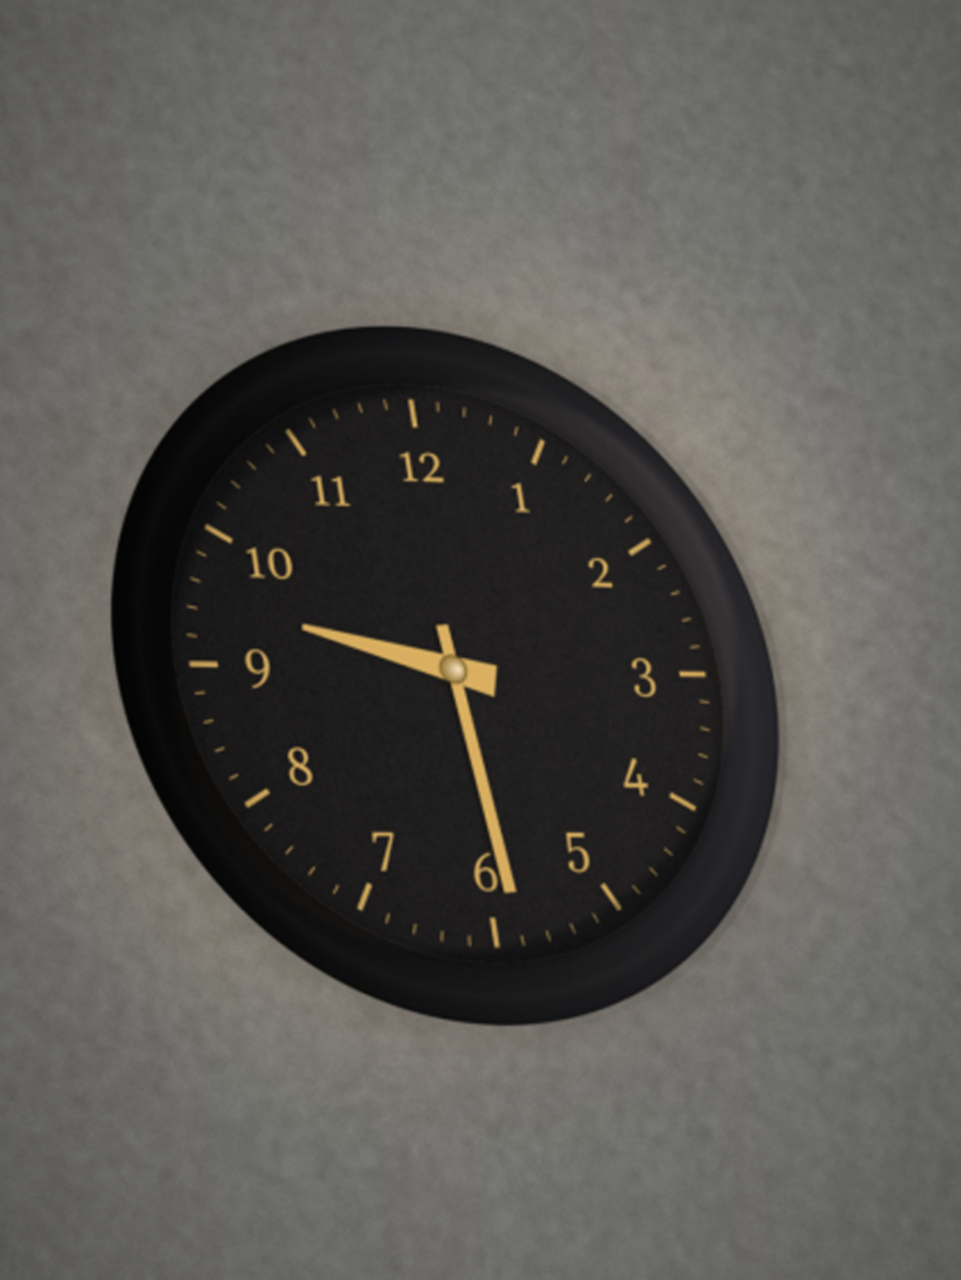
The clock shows **9:29**
